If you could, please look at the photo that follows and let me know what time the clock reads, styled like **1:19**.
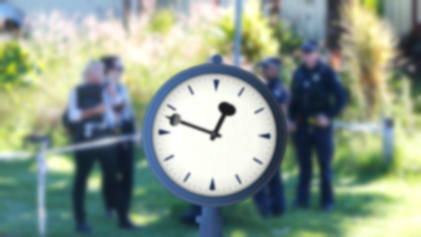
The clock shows **12:48**
